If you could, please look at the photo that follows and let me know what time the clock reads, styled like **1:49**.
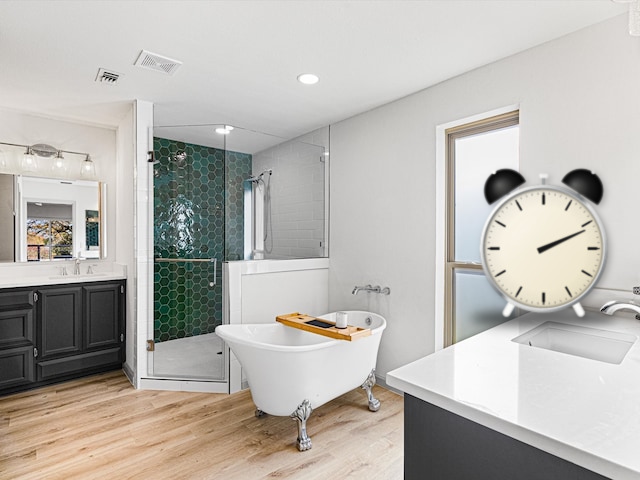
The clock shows **2:11**
